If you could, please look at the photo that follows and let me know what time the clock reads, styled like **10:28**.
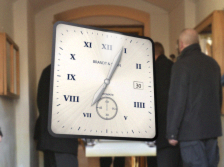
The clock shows **7:04**
